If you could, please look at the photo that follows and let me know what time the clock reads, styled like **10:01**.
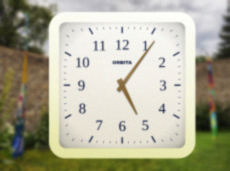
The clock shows **5:06**
